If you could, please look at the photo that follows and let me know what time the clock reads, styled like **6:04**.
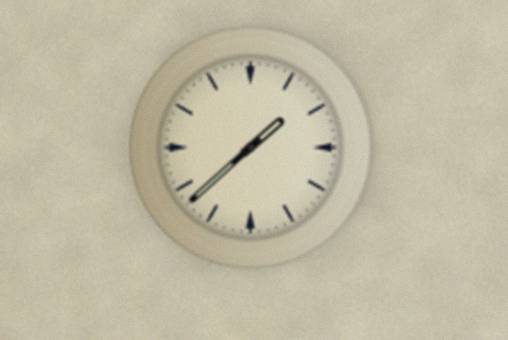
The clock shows **1:38**
